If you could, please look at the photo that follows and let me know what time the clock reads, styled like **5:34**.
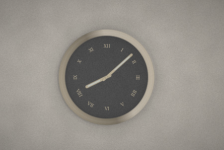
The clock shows **8:08**
